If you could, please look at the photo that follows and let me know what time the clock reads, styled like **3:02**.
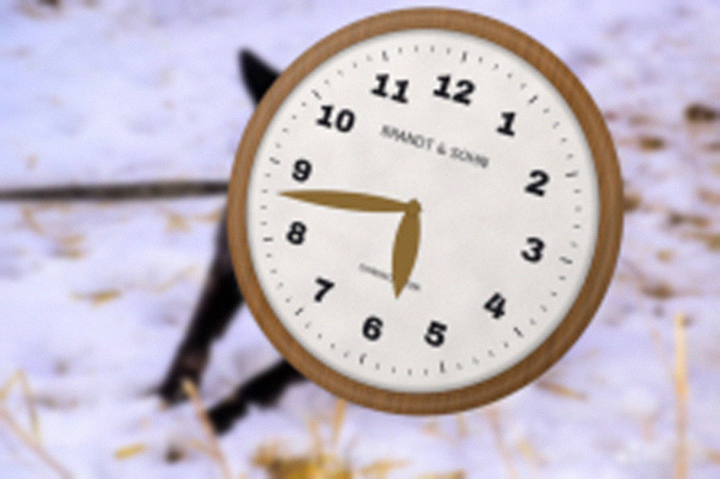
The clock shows **5:43**
